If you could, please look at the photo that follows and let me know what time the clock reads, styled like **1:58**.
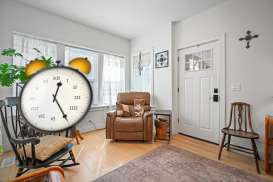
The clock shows **12:25**
